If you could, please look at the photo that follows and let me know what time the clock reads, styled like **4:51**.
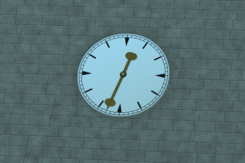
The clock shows **12:33**
